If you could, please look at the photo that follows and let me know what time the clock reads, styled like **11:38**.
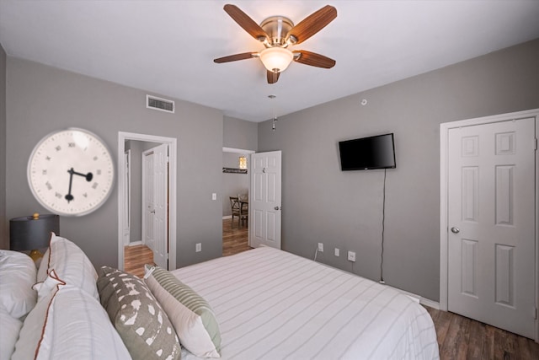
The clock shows **3:31**
